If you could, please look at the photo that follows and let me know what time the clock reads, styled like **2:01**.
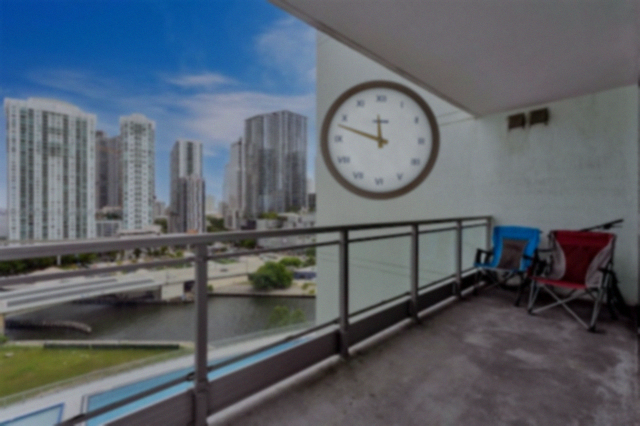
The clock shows **11:48**
